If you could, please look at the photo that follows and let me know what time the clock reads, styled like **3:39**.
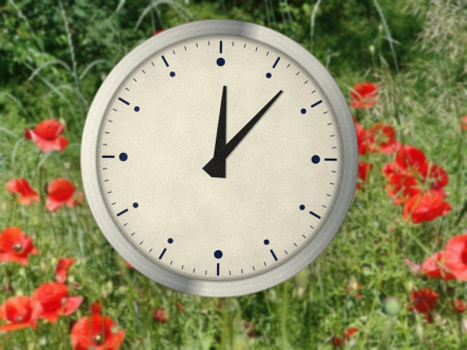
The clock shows **12:07**
